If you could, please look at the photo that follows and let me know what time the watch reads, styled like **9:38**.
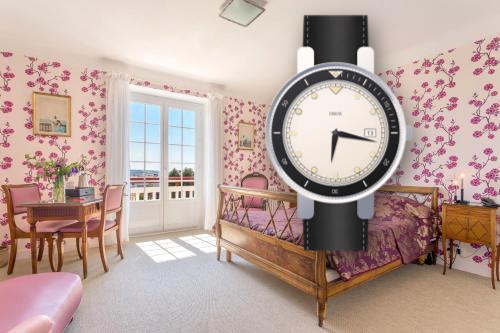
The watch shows **6:17**
